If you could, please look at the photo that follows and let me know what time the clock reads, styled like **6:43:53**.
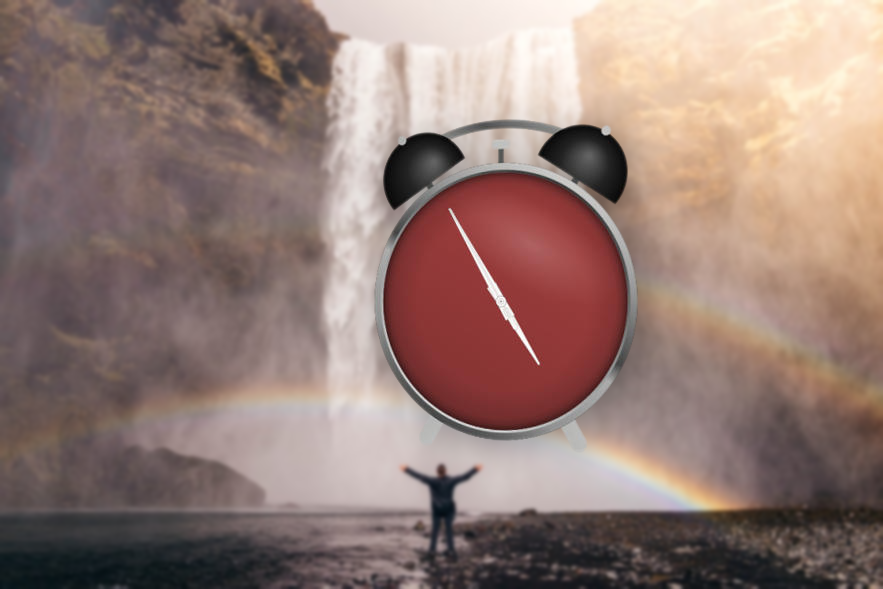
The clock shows **4:54:55**
